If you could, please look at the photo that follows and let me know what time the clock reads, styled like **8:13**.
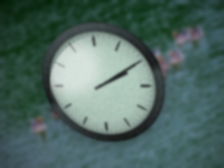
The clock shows **2:10**
